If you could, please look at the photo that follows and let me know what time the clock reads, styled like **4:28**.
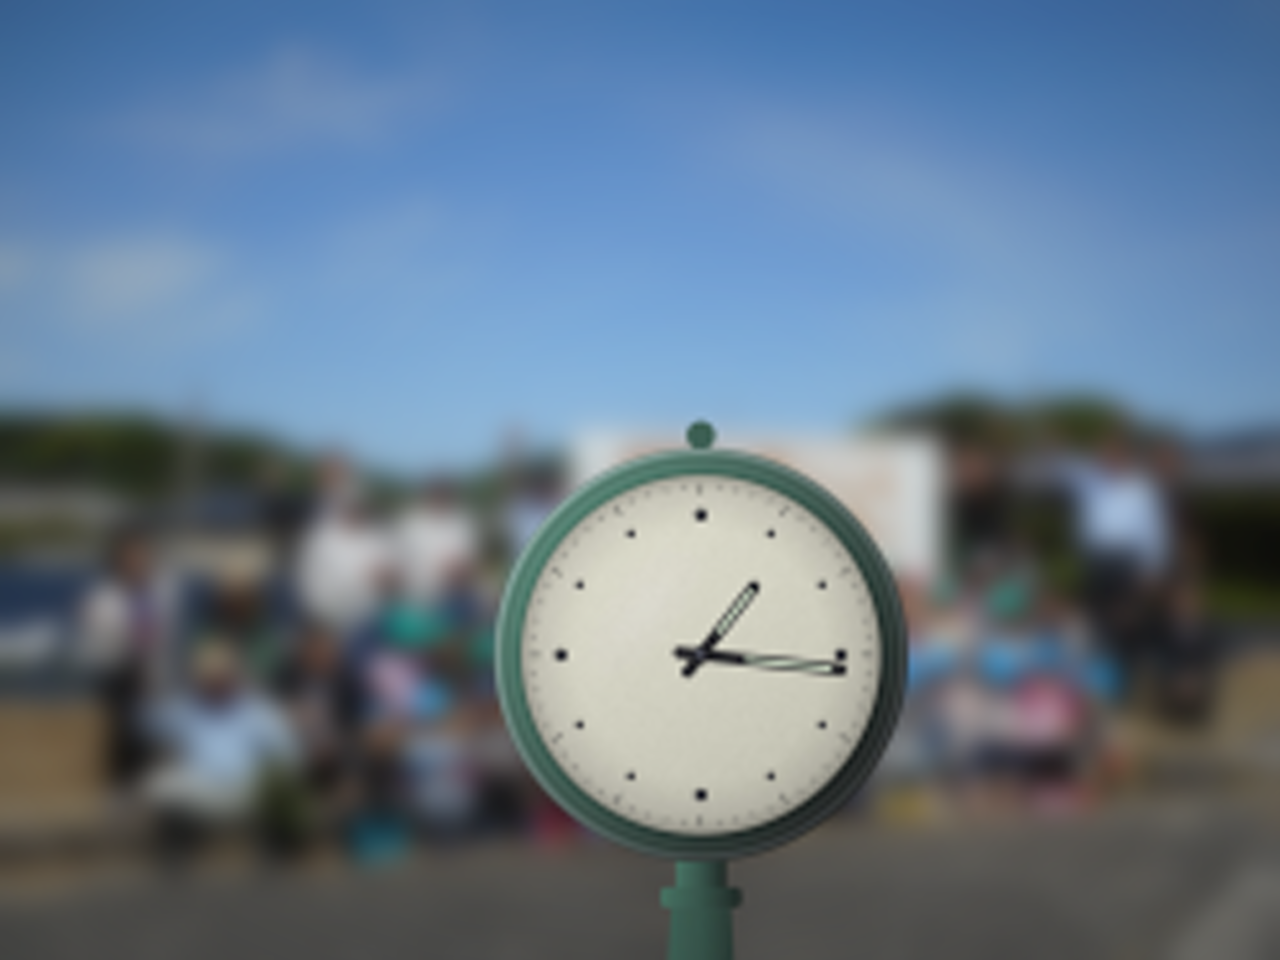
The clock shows **1:16**
